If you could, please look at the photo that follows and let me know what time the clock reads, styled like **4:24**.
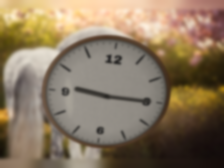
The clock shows **9:15**
